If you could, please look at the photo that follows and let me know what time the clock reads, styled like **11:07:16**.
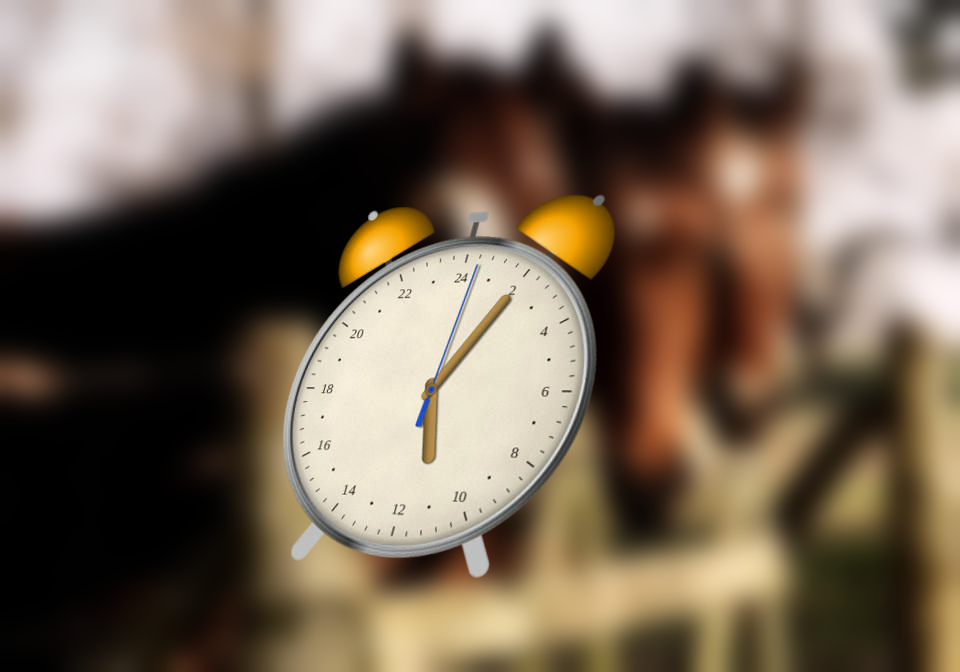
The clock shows **11:05:01**
